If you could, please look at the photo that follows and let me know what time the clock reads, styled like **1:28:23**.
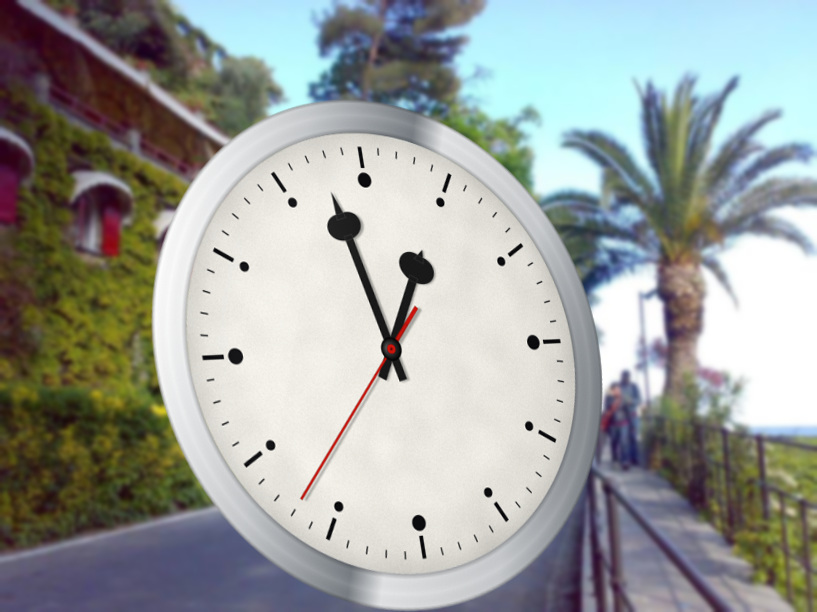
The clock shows **12:57:37**
